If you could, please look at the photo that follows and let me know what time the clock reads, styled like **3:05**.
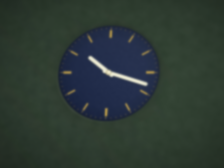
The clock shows **10:18**
